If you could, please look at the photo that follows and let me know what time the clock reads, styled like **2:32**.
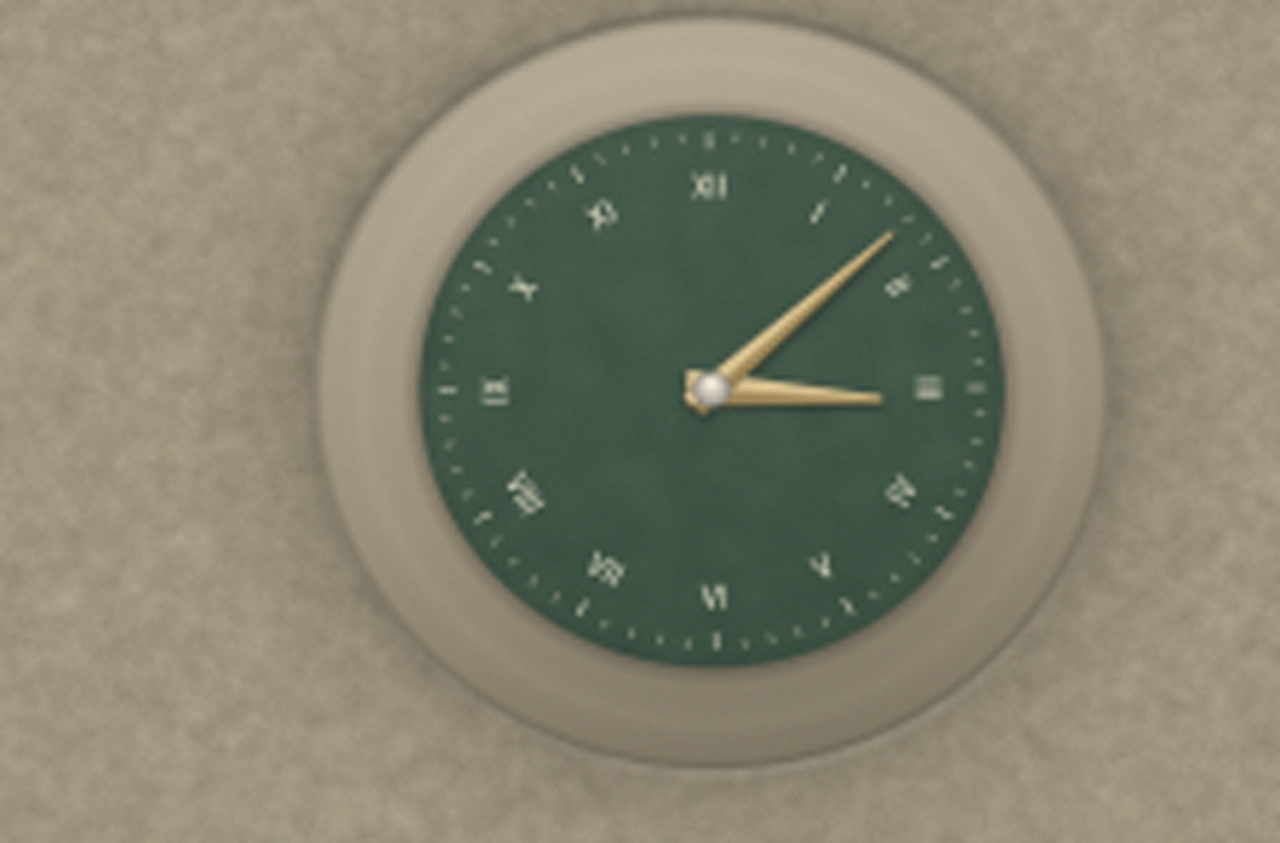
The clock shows **3:08**
